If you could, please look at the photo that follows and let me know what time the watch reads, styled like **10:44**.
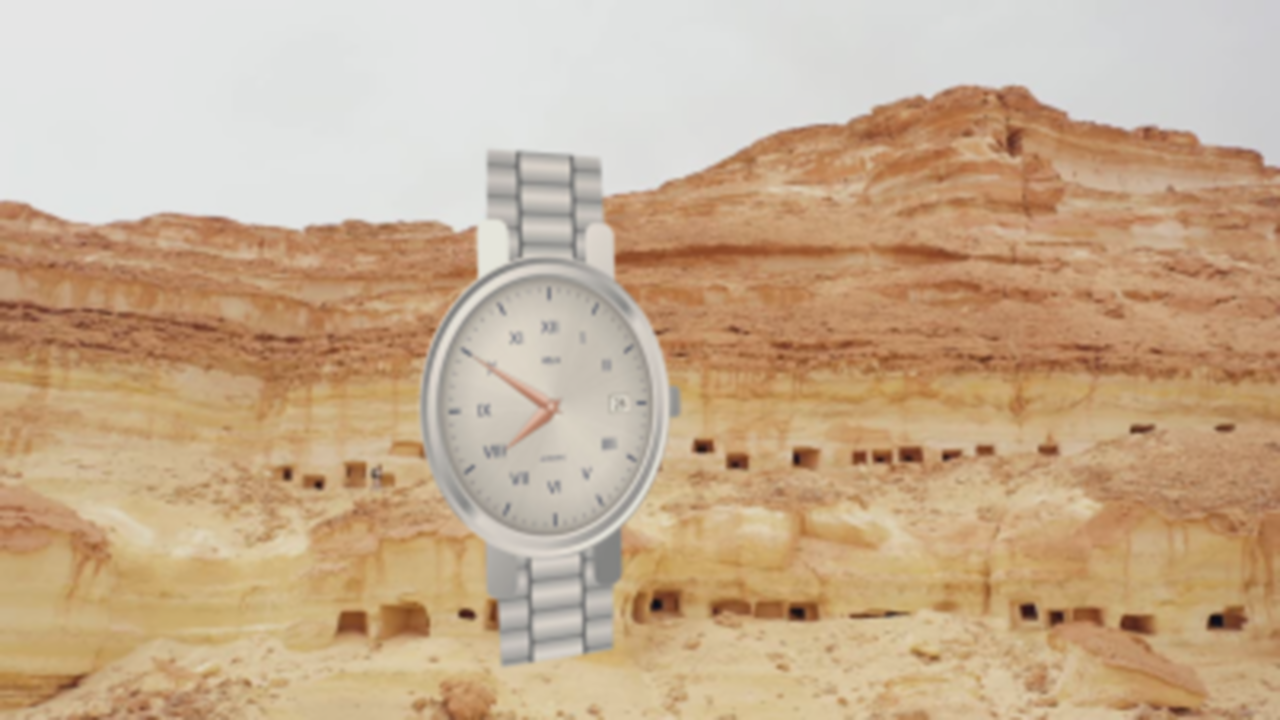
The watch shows **7:50**
